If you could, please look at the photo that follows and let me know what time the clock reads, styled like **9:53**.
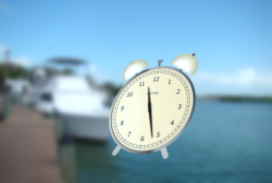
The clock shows **11:27**
